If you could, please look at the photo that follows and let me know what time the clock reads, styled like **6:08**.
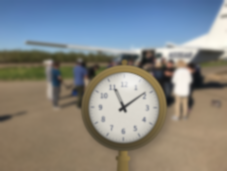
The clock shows **11:09**
